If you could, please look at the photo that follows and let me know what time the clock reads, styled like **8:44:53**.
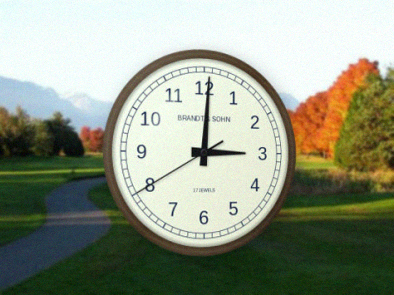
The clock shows **3:00:40**
